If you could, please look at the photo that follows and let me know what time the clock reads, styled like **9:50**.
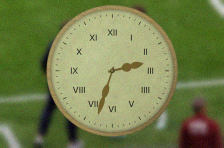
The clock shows **2:33**
